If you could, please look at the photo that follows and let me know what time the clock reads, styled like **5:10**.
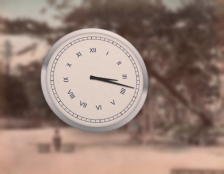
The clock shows **3:18**
